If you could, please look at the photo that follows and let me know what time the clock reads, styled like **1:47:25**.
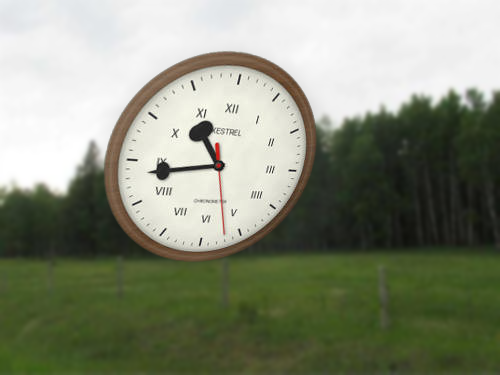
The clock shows **10:43:27**
